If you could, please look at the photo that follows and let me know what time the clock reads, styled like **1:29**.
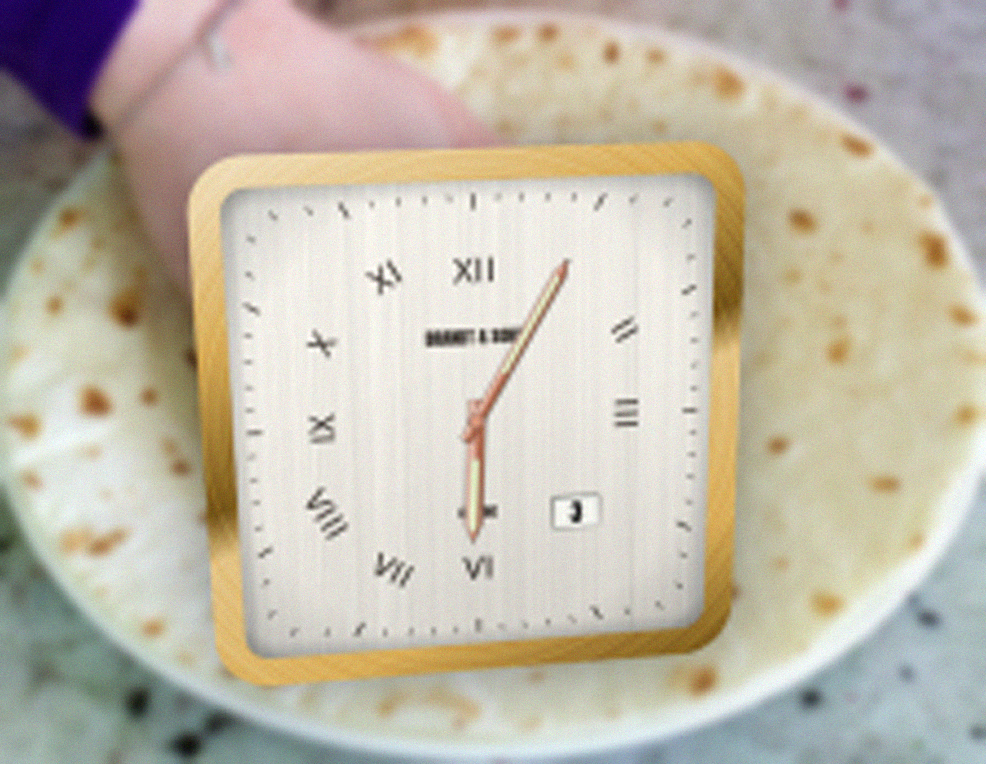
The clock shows **6:05**
